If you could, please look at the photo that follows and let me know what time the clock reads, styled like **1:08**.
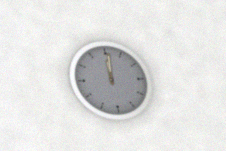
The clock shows **12:01**
